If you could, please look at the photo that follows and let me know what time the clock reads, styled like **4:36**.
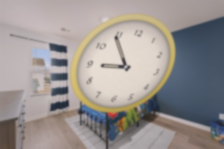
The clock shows **8:54**
